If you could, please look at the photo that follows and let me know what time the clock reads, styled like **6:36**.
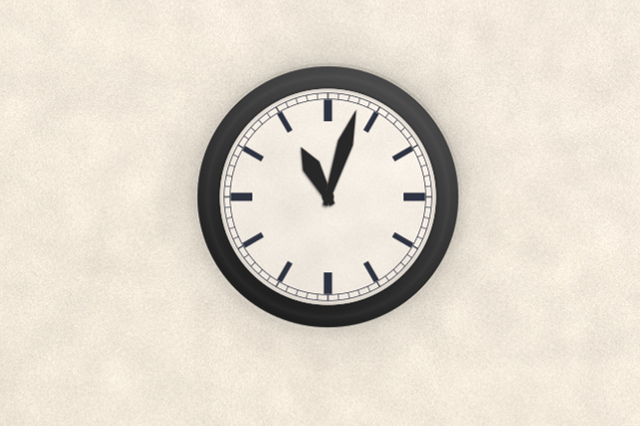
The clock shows **11:03**
